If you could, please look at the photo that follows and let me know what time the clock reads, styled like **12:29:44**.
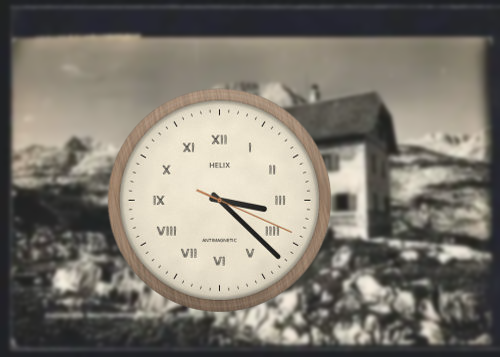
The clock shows **3:22:19**
